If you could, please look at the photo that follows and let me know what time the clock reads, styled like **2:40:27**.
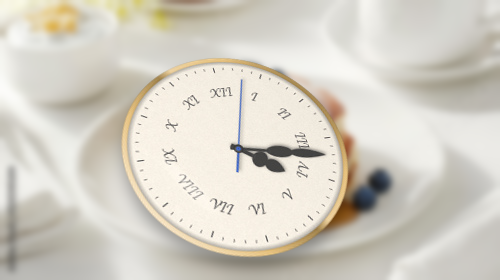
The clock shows **4:17:03**
